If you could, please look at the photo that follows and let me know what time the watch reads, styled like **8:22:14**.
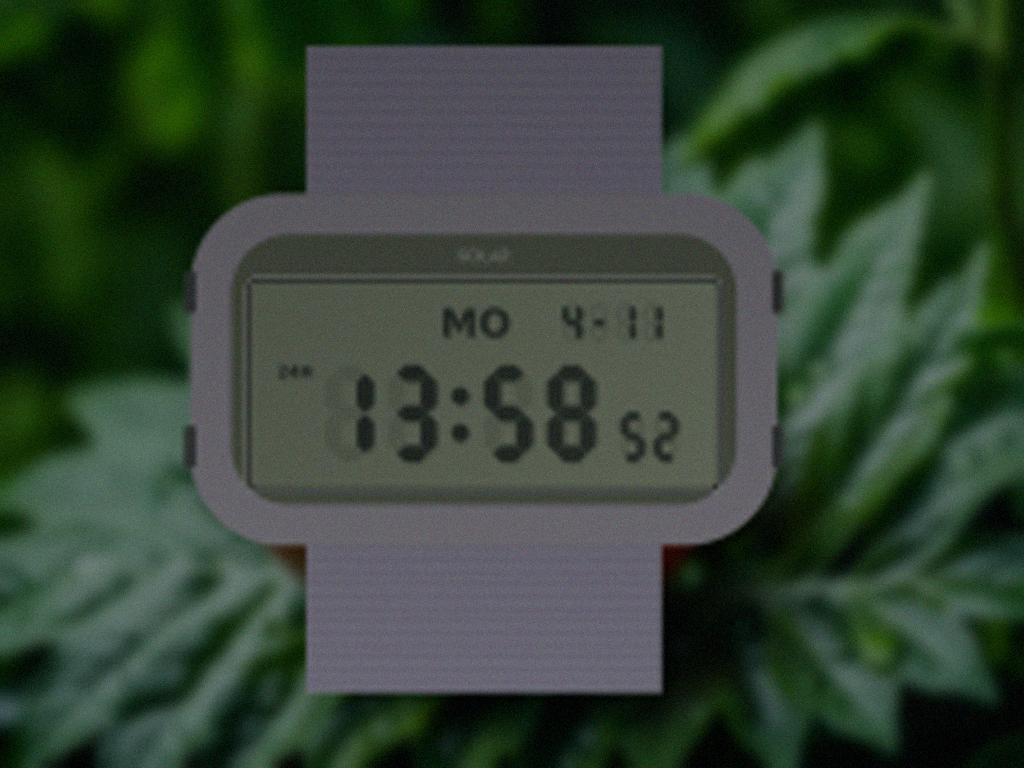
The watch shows **13:58:52**
